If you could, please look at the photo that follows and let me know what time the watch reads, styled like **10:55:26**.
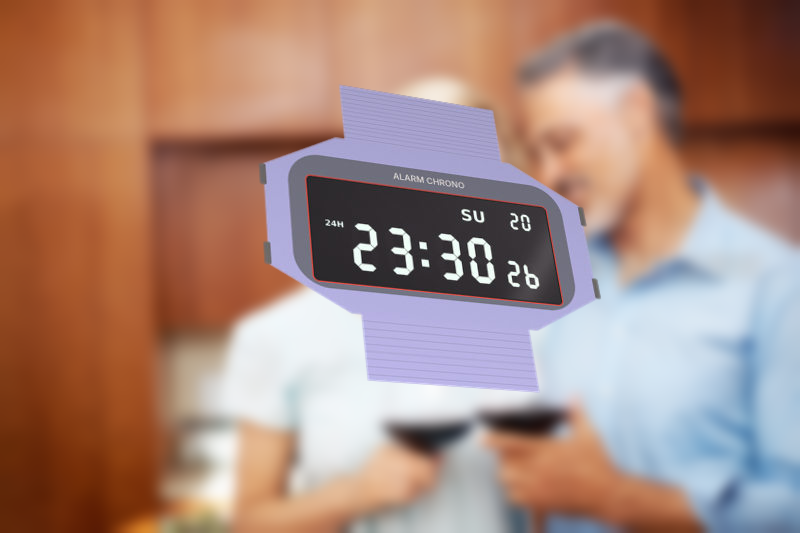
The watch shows **23:30:26**
